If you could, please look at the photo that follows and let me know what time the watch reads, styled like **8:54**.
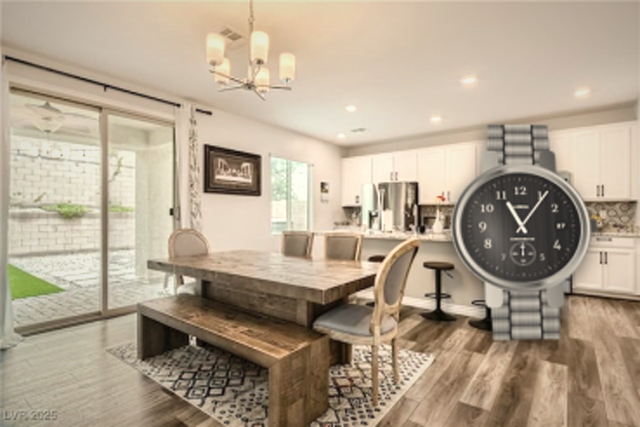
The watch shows **11:06**
